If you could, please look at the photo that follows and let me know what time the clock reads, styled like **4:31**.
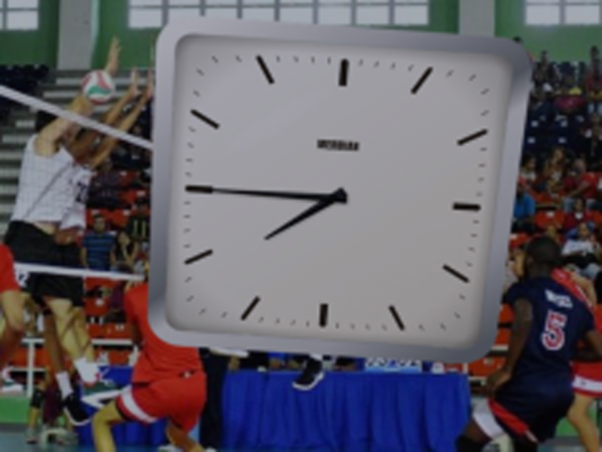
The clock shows **7:45**
